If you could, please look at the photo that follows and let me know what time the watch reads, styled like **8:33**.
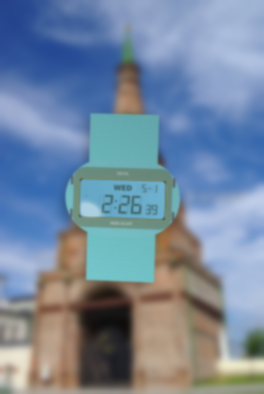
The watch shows **2:26**
